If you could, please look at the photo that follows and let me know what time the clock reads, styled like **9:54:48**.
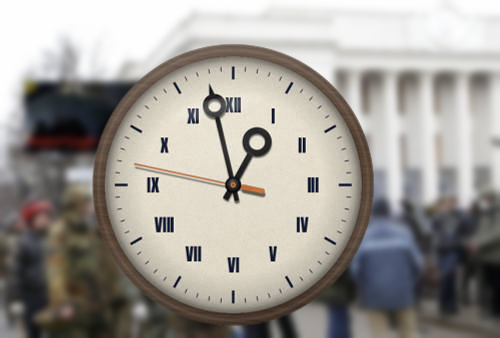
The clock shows **12:57:47**
